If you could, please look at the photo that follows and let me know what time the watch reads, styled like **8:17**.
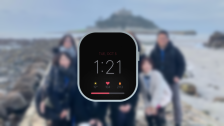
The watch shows **1:21**
